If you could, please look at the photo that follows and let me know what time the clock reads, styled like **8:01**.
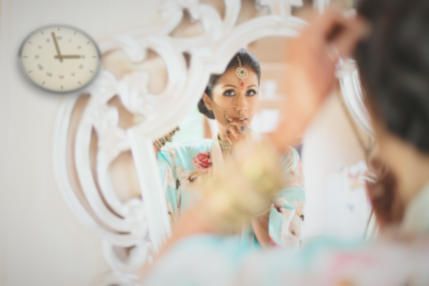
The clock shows **2:58**
